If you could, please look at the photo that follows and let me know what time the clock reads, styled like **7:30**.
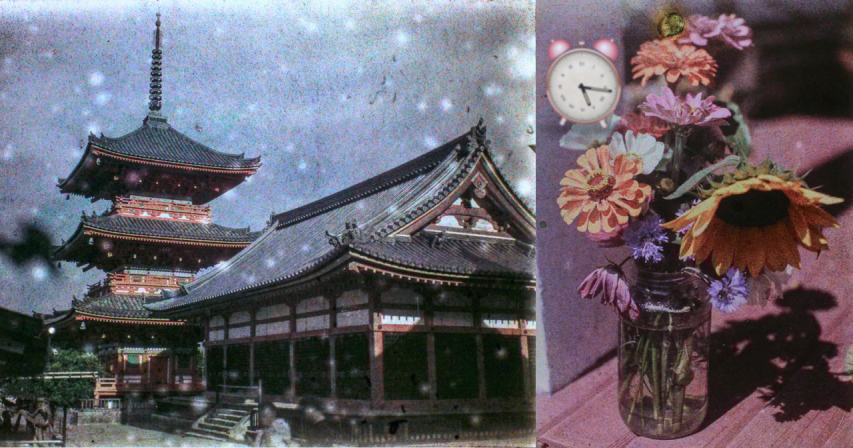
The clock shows **5:16**
